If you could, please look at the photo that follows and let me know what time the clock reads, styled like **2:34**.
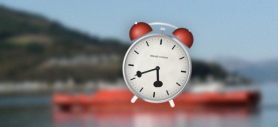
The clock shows **5:41**
